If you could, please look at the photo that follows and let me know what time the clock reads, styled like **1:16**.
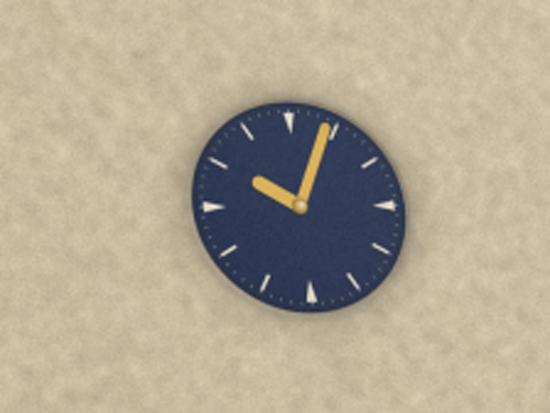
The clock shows **10:04**
